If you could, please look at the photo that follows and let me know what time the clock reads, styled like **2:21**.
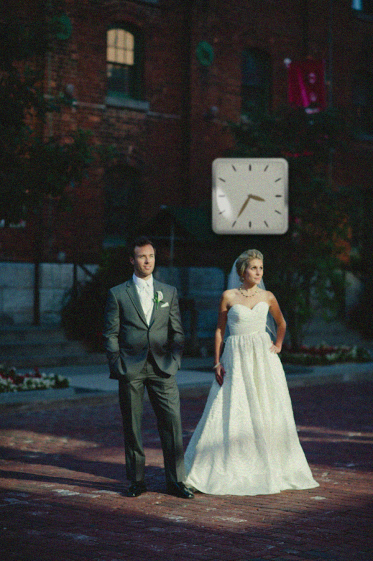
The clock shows **3:35**
